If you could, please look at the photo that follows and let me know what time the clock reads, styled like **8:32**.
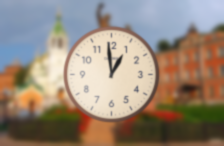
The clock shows **12:59**
